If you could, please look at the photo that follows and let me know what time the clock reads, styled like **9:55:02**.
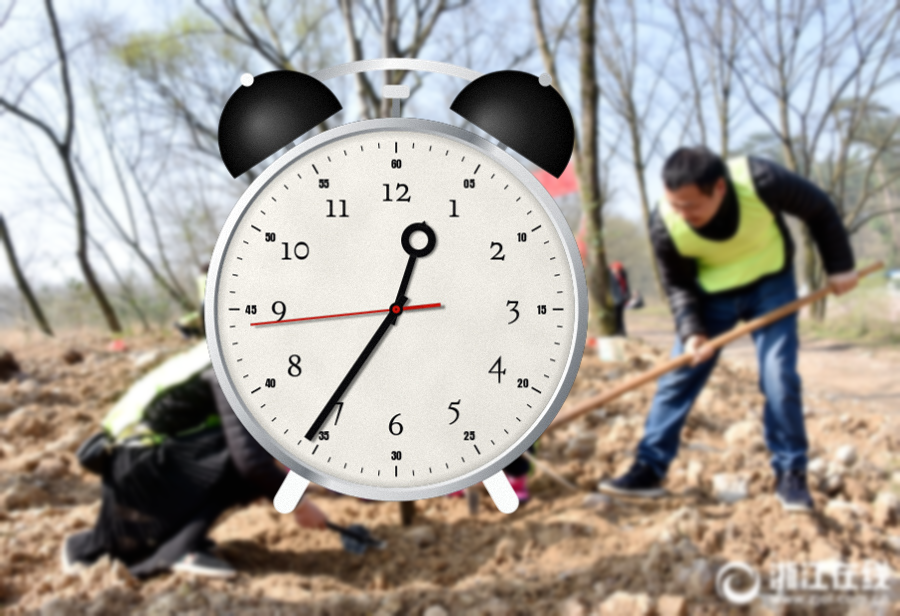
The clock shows **12:35:44**
